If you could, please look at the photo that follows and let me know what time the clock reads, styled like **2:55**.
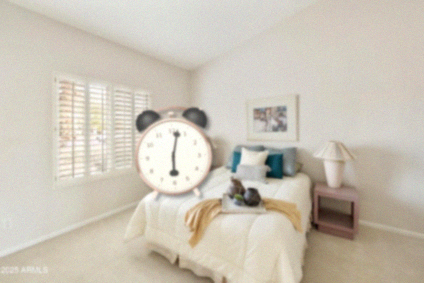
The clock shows **6:02**
